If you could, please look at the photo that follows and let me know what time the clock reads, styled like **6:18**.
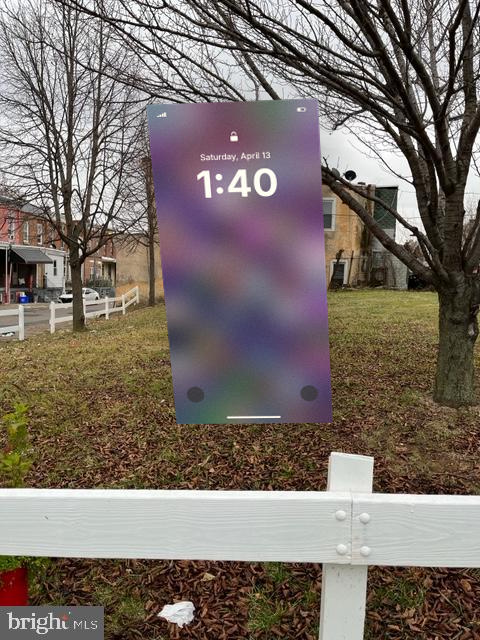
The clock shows **1:40**
